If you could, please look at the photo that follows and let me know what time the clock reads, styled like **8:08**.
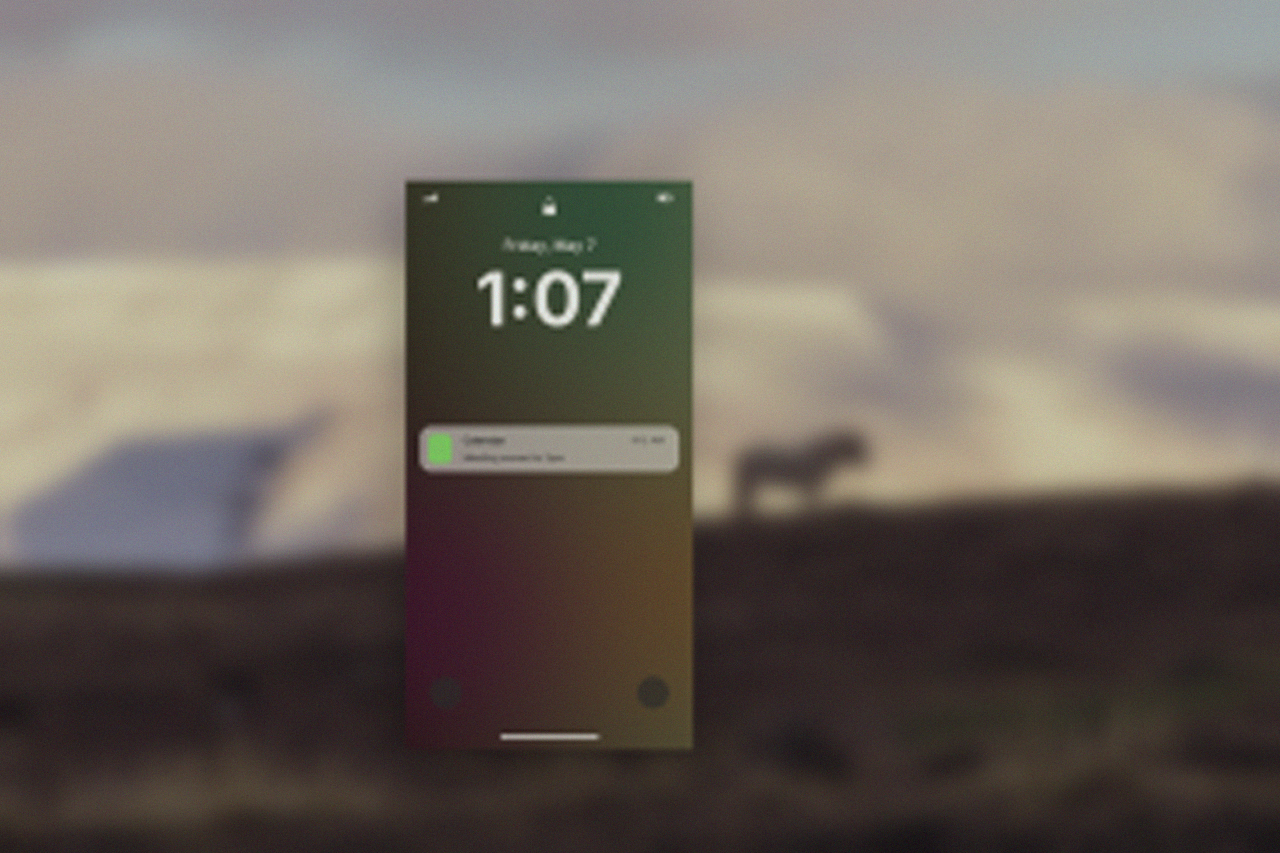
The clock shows **1:07**
